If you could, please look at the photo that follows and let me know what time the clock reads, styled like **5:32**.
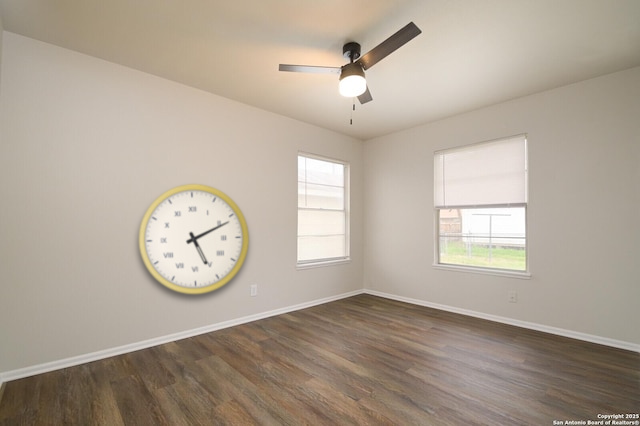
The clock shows **5:11**
